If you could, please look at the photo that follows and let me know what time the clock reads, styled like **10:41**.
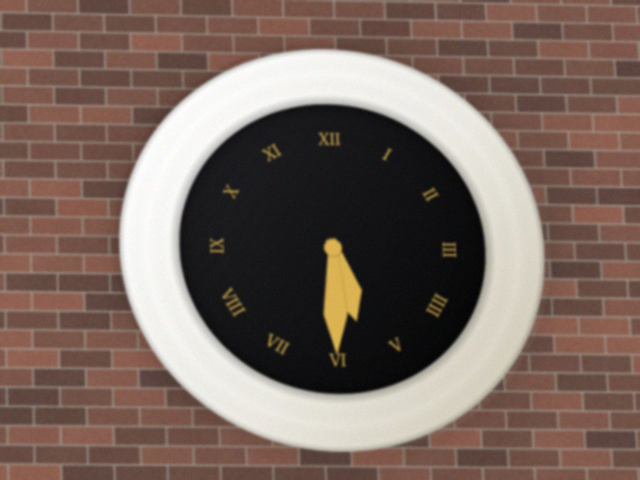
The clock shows **5:30**
